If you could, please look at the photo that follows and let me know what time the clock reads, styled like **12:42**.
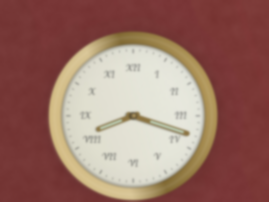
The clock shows **8:18**
